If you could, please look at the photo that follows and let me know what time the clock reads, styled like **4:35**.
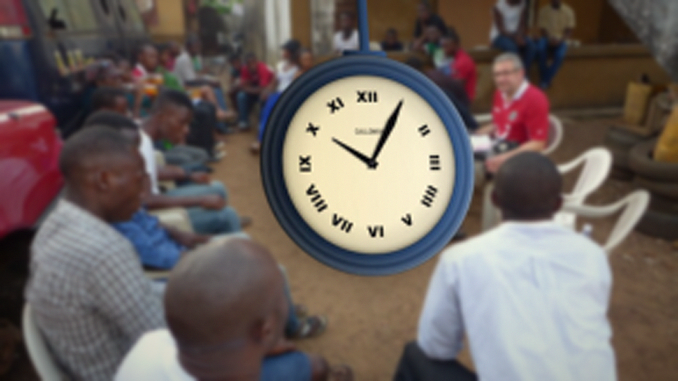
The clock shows **10:05**
